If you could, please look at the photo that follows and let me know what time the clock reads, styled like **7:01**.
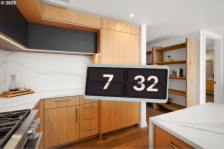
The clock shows **7:32**
